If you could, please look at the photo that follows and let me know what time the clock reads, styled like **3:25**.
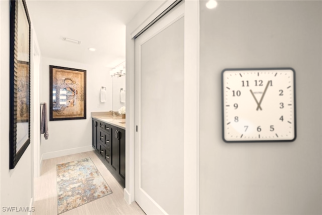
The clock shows **11:04**
